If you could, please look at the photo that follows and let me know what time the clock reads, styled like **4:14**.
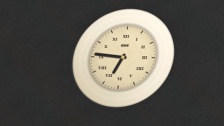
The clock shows **6:46**
